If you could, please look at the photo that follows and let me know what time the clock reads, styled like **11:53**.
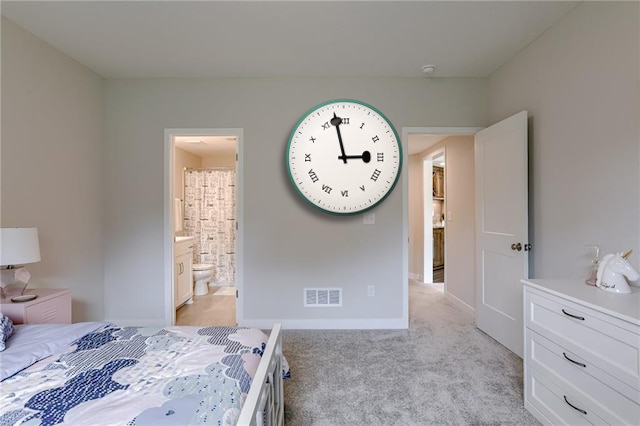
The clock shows **2:58**
